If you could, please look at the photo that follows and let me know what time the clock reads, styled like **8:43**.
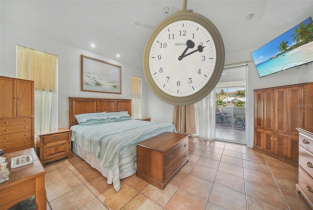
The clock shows **1:11**
